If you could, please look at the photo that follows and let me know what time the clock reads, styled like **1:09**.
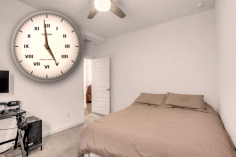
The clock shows **4:59**
